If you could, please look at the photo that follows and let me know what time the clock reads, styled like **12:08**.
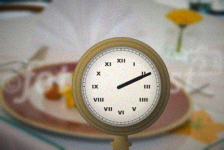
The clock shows **2:11**
